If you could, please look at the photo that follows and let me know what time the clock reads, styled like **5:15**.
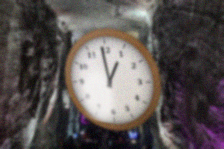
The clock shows **12:59**
